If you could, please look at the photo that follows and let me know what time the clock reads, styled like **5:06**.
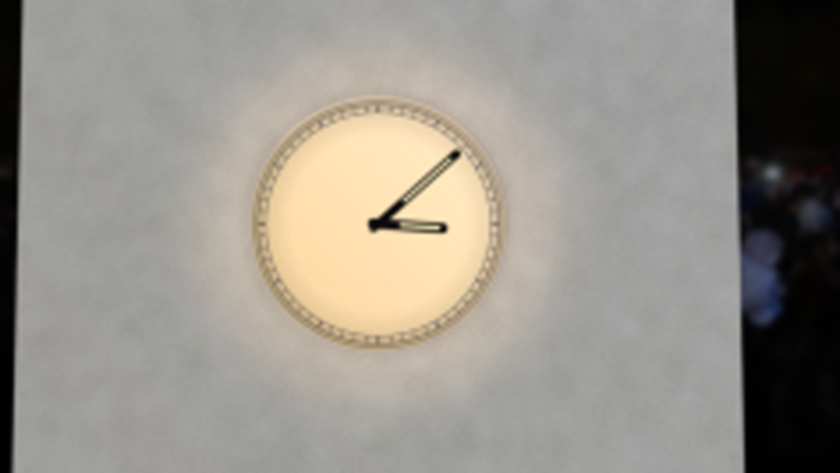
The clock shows **3:08**
